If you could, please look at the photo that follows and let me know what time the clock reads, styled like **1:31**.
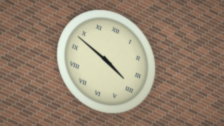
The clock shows **3:48**
